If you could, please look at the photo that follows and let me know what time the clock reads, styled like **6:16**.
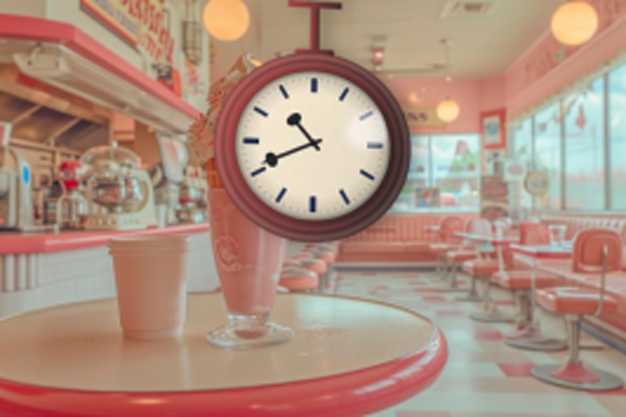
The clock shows **10:41**
